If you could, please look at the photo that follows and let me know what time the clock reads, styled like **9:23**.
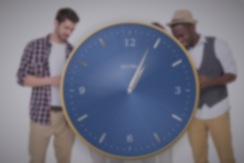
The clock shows **1:04**
